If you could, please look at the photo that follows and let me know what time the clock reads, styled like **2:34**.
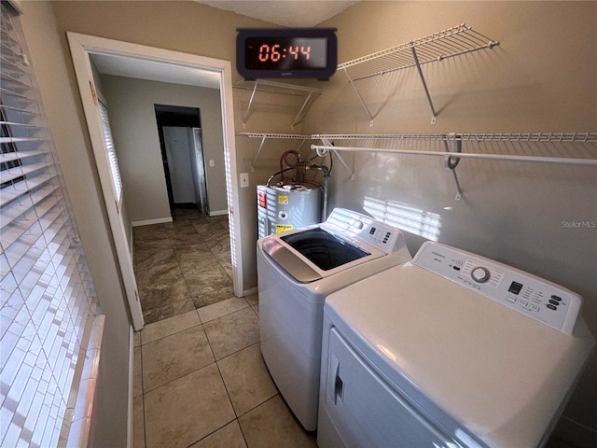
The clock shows **6:44**
